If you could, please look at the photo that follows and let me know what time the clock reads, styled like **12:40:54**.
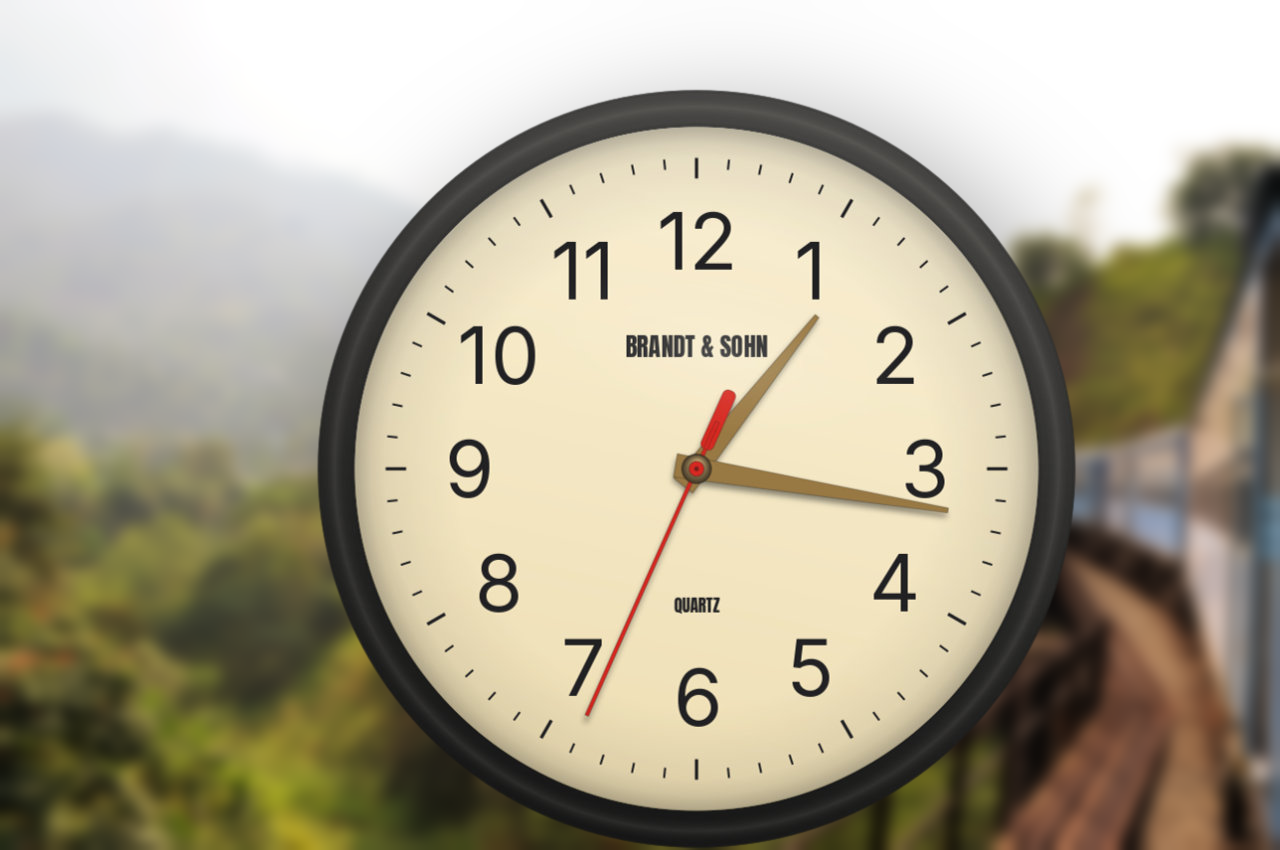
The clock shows **1:16:34**
